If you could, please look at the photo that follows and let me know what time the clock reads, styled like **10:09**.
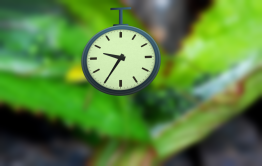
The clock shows **9:35**
